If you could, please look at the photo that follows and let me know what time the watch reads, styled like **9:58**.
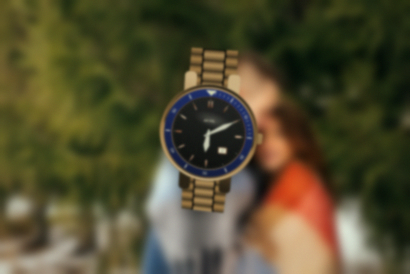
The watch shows **6:10**
